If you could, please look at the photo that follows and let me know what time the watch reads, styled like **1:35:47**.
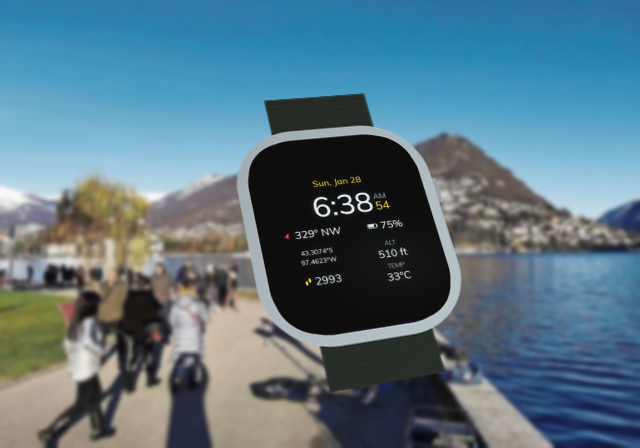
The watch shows **6:38:54**
